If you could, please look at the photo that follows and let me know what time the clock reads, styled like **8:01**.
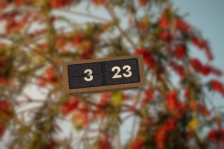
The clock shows **3:23**
